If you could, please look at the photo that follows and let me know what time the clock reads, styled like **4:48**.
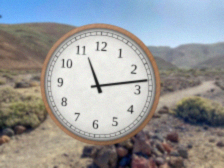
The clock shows **11:13**
